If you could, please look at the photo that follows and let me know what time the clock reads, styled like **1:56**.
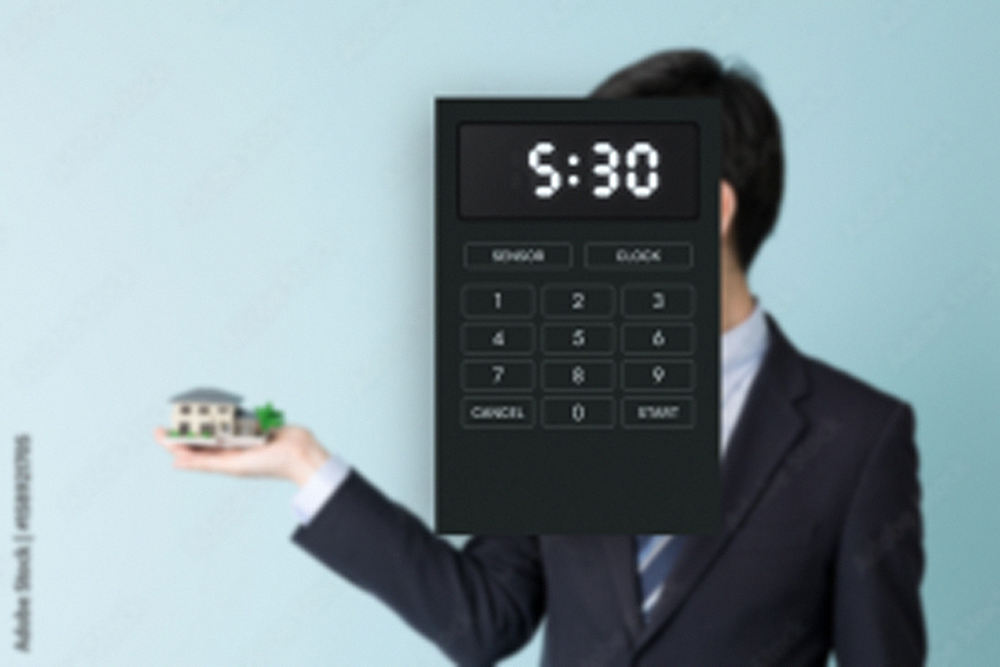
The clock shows **5:30**
